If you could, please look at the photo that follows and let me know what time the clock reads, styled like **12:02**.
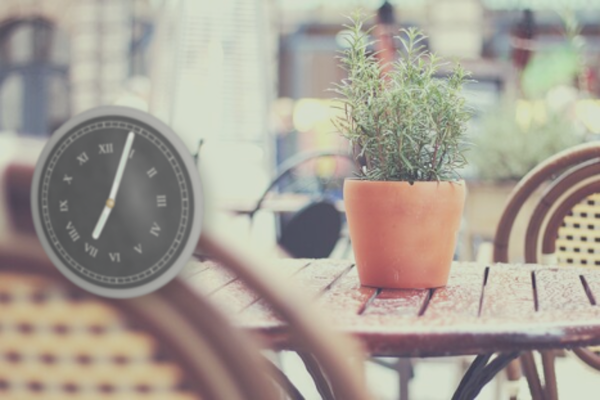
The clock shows **7:04**
